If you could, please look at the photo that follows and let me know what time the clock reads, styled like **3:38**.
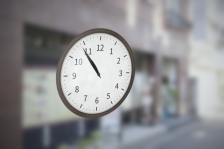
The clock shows **10:54**
